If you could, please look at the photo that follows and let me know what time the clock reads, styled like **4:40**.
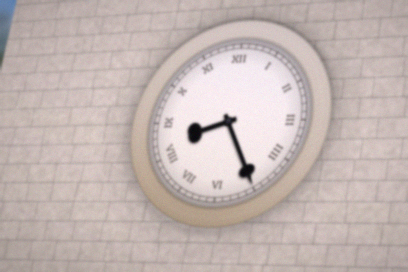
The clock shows **8:25**
